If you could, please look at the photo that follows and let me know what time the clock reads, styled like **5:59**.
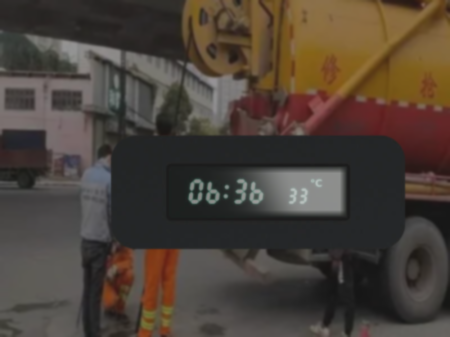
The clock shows **6:36**
